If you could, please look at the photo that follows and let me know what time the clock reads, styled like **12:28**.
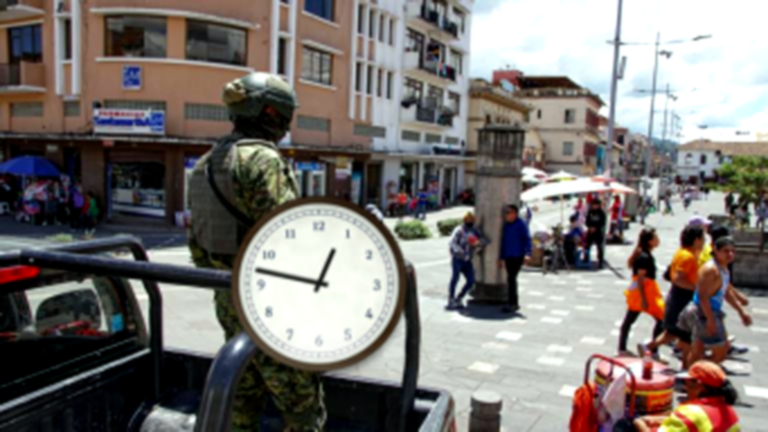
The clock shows **12:47**
